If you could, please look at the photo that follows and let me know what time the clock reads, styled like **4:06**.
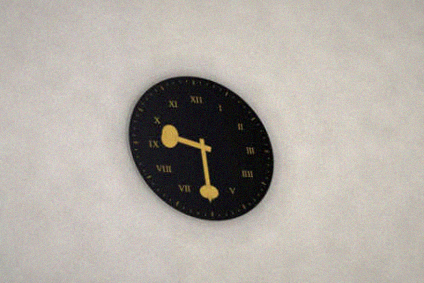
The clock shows **9:30**
